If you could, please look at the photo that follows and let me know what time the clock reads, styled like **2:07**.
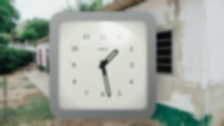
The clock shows **1:28**
